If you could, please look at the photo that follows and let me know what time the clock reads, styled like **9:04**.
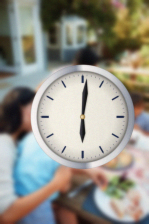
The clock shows **6:01**
